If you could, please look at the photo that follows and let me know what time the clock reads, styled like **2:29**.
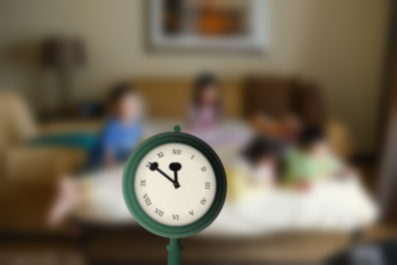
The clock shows **11:51**
